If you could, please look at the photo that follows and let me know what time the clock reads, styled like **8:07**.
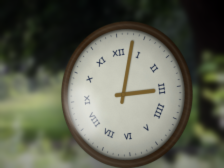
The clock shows **3:03**
